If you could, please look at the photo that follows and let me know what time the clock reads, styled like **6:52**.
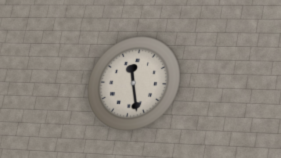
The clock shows **11:27**
